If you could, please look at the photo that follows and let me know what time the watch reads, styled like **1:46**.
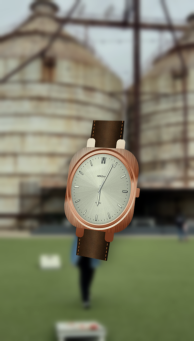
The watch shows **6:04**
